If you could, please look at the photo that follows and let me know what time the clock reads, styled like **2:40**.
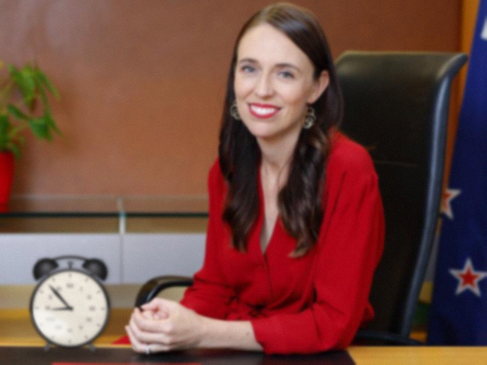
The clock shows **8:53**
